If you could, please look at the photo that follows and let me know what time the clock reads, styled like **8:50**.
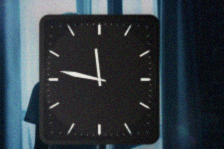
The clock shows **11:47**
